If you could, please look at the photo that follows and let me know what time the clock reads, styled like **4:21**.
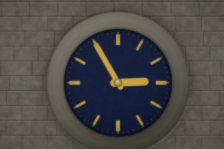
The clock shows **2:55**
